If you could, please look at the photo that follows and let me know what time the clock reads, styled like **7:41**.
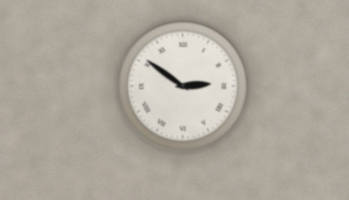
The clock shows **2:51**
